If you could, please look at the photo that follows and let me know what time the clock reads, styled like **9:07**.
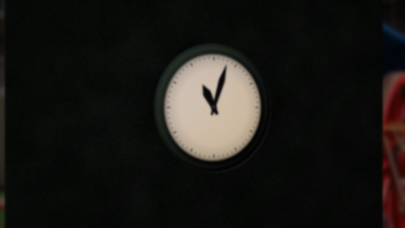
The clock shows **11:03**
